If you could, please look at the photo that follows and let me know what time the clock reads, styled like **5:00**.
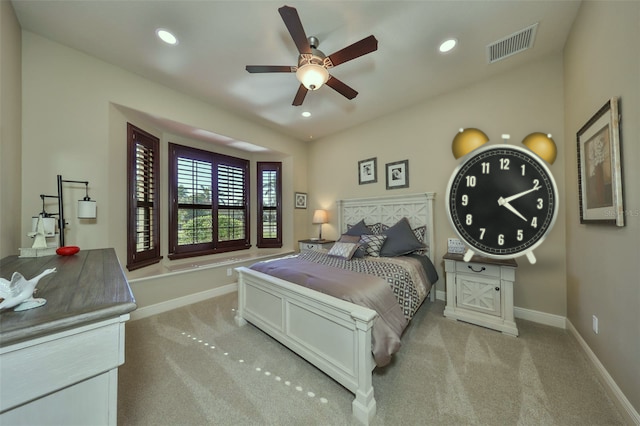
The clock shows **4:11**
